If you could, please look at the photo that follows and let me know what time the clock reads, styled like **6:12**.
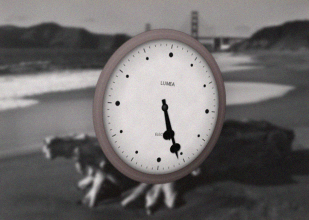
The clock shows **5:26**
